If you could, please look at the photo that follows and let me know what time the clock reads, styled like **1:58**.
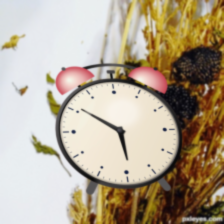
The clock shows **5:51**
